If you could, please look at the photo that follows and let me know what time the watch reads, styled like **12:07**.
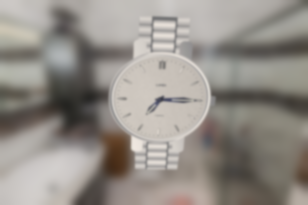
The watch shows **7:15**
